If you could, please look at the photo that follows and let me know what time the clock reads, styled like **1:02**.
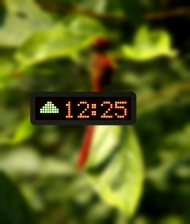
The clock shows **12:25**
